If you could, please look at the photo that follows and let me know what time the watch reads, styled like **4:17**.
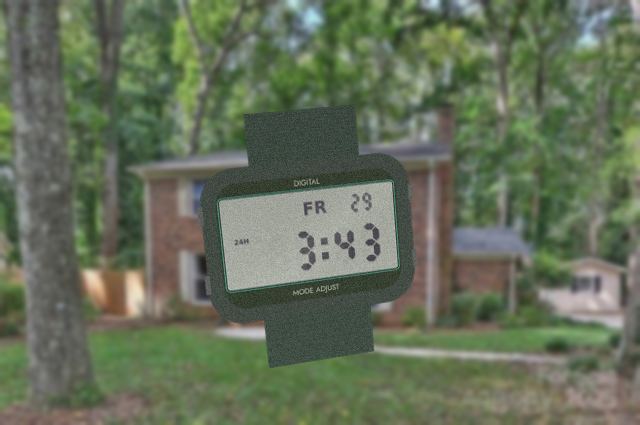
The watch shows **3:43**
